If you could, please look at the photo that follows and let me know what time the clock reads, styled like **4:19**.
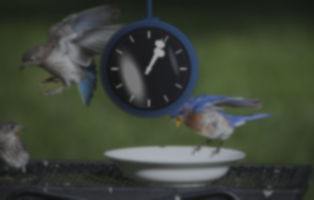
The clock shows **1:04**
